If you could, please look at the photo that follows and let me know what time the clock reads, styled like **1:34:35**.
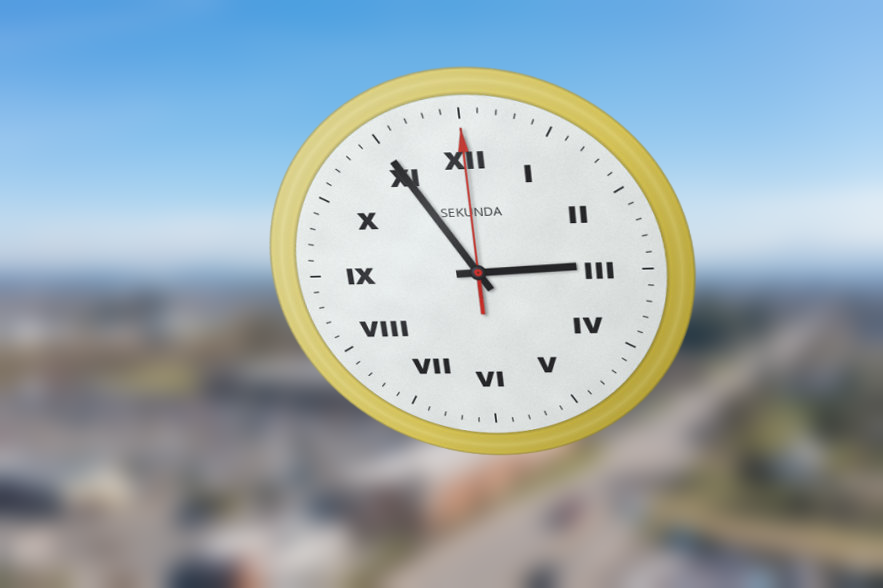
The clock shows **2:55:00**
